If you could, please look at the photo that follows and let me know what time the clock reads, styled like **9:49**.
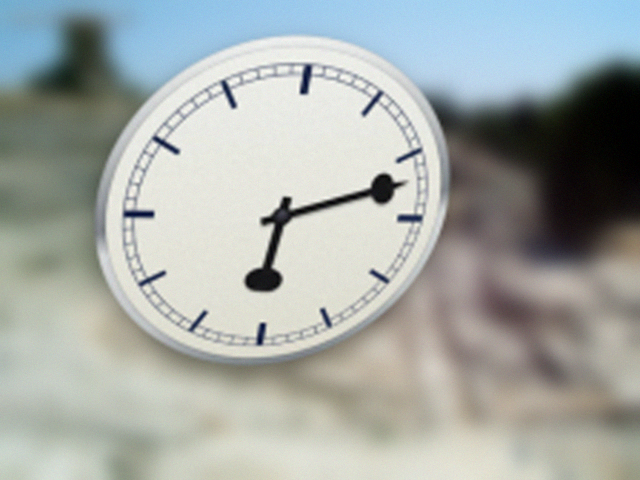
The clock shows **6:12**
